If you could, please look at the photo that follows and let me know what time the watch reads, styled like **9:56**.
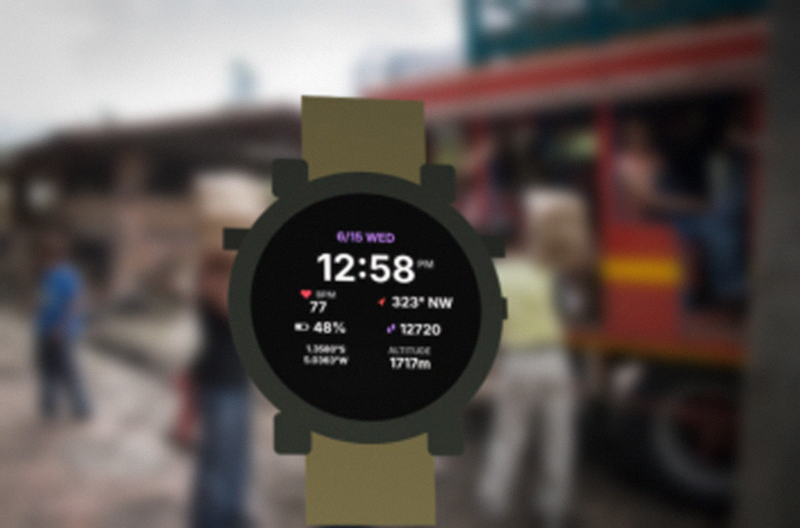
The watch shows **12:58**
